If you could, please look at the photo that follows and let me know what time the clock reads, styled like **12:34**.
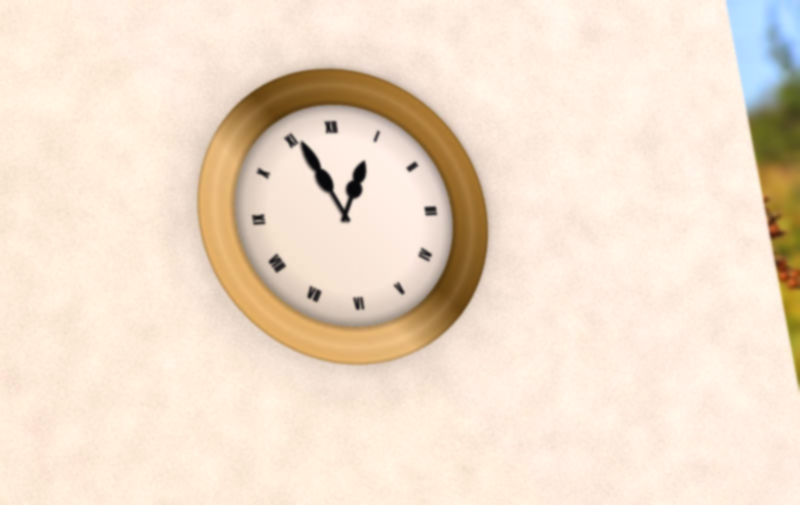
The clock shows **12:56**
